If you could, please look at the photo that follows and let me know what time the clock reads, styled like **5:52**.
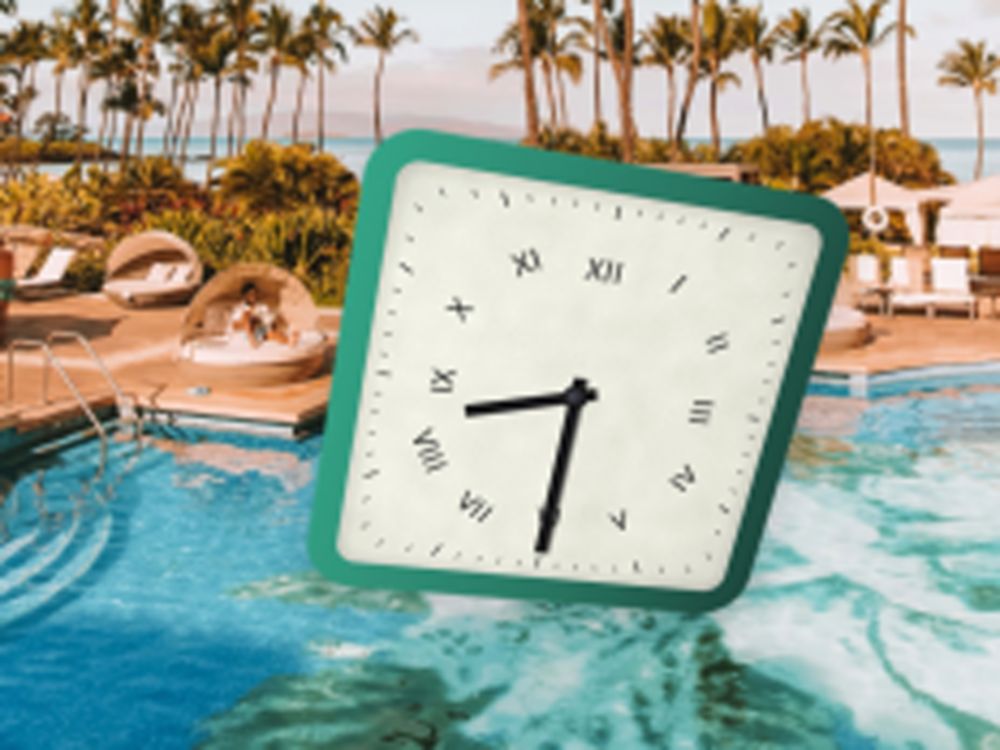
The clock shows **8:30**
